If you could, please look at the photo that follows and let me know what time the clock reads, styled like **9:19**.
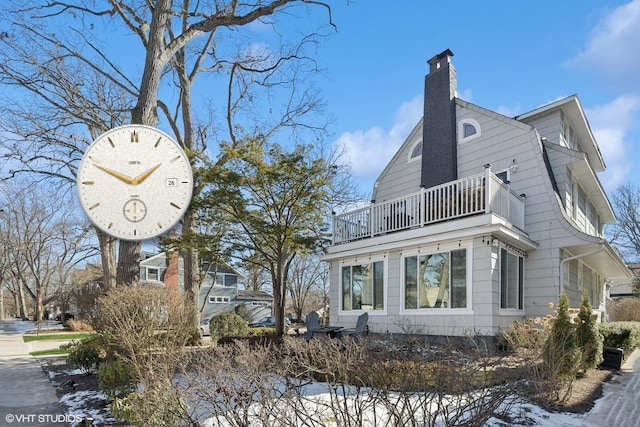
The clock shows **1:49**
